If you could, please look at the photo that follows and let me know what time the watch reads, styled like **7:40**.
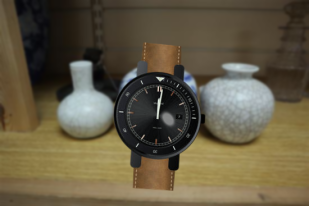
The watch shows **12:01**
